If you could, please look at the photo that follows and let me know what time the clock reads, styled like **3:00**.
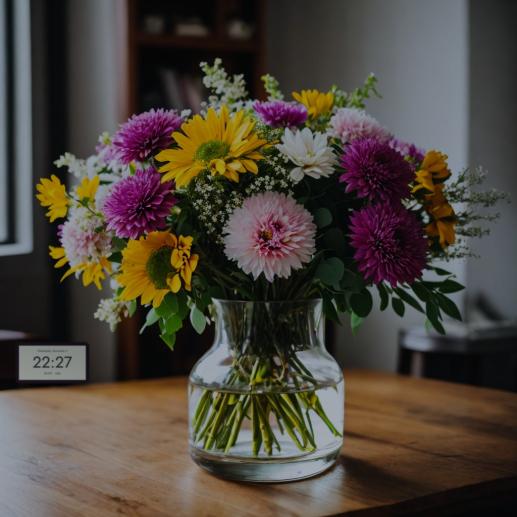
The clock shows **22:27**
